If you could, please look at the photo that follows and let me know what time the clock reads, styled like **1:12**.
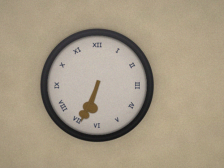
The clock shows **6:34**
